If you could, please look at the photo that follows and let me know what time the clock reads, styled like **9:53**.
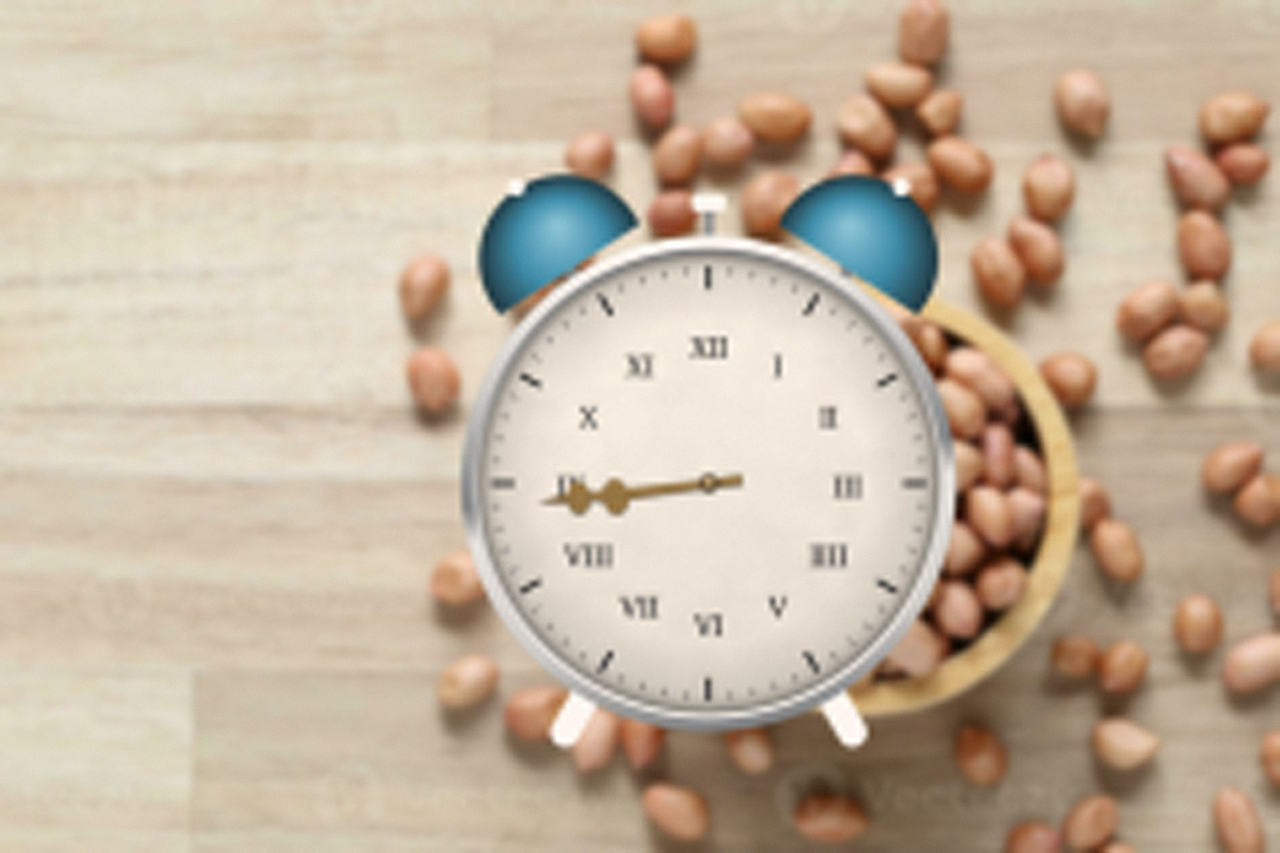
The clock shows **8:44**
